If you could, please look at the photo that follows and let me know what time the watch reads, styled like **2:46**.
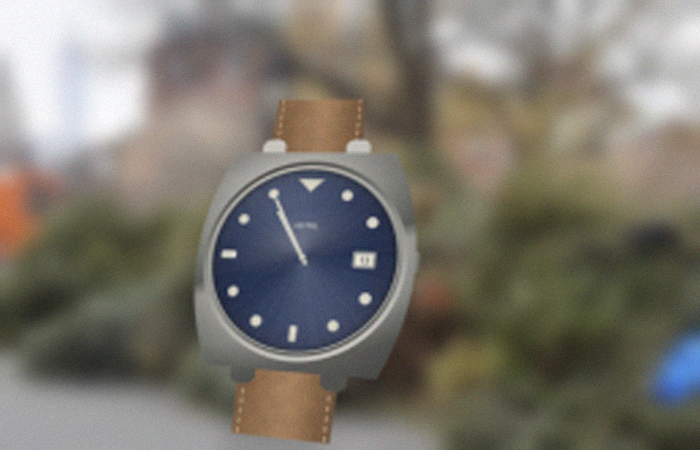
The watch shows **10:55**
